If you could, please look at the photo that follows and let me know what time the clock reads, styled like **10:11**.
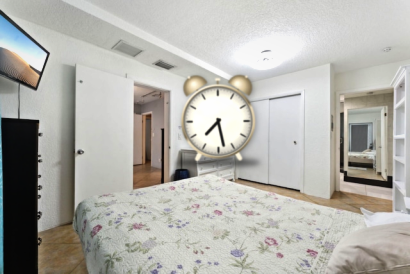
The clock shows **7:28**
